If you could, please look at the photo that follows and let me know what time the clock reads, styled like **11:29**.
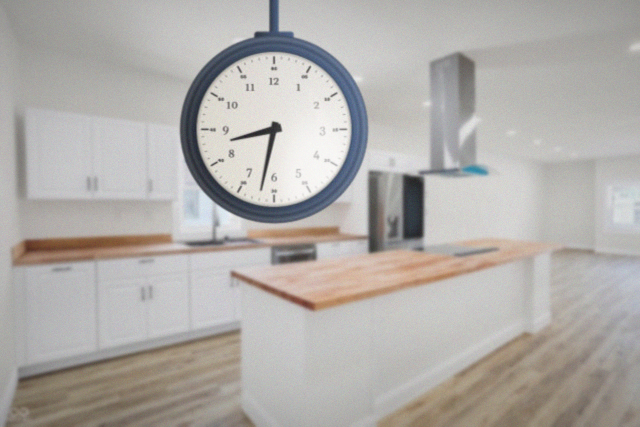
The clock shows **8:32**
